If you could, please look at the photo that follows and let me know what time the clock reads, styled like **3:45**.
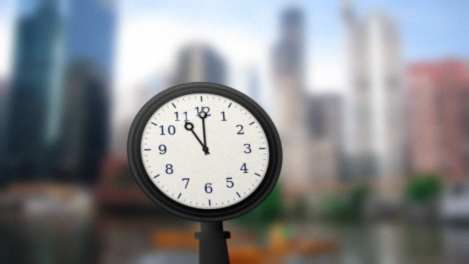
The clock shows **11:00**
